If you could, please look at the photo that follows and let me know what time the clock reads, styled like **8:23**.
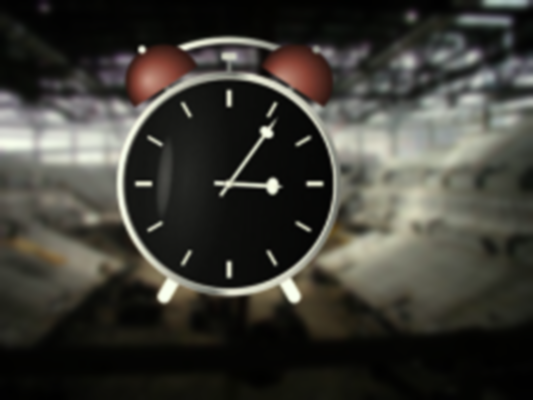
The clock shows **3:06**
